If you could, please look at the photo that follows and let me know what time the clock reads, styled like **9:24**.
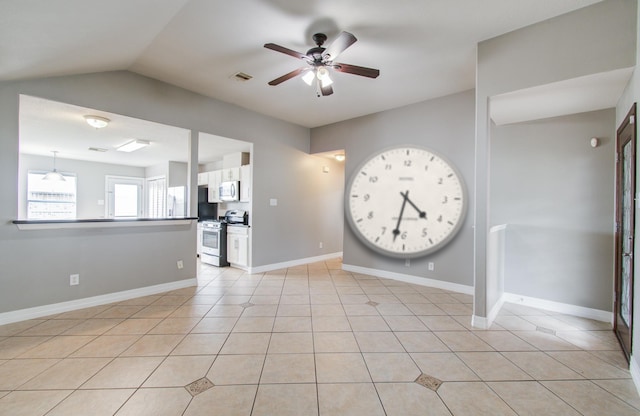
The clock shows **4:32**
